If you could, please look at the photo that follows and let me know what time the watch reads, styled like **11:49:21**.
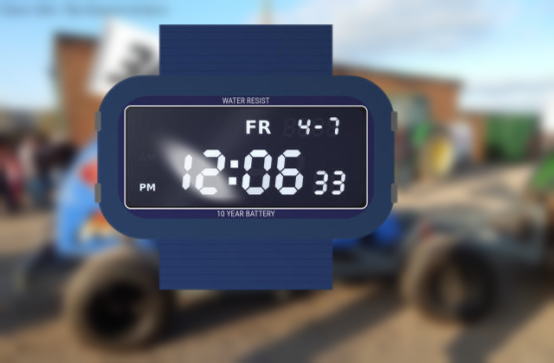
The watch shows **12:06:33**
